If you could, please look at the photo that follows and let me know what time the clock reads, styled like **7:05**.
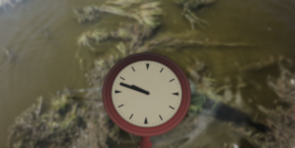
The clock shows **9:48**
